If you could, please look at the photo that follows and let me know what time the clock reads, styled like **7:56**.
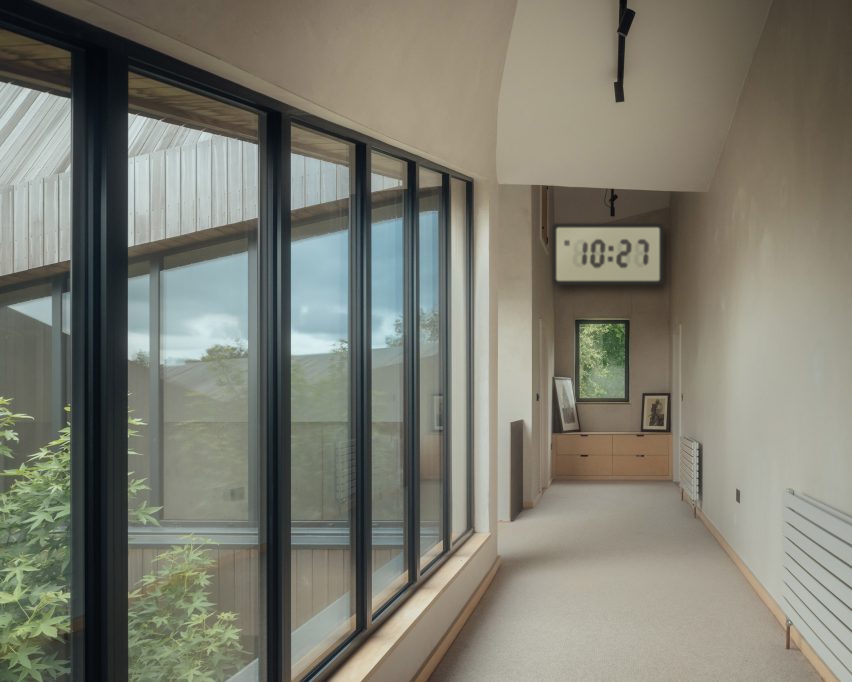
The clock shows **10:27**
